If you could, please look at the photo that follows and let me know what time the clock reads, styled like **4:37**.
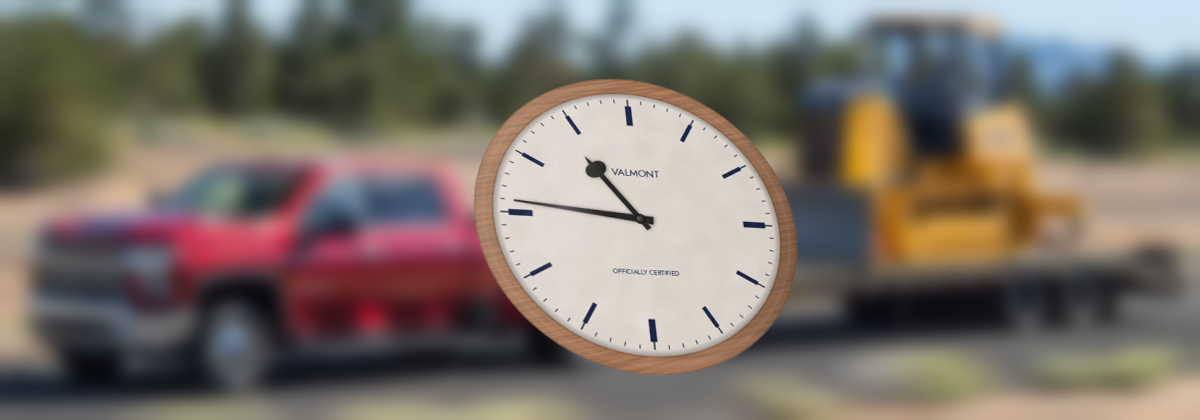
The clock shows **10:46**
